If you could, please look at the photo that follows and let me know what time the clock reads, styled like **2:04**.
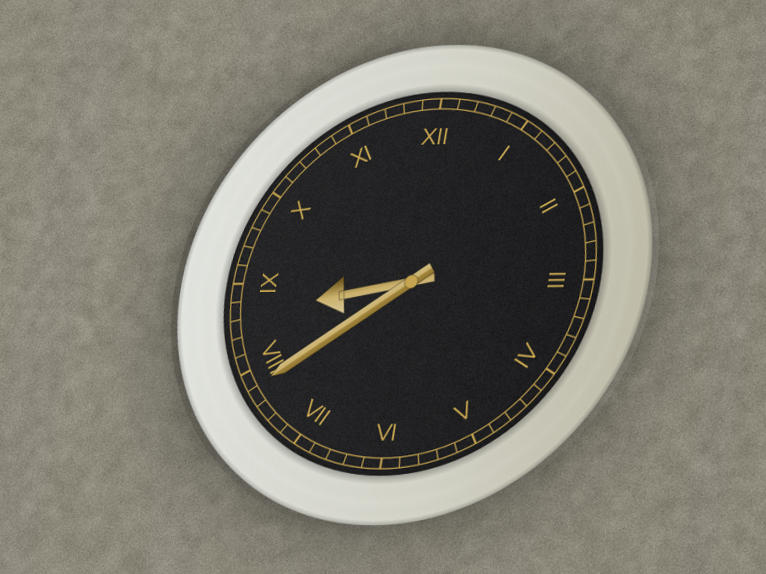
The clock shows **8:39**
